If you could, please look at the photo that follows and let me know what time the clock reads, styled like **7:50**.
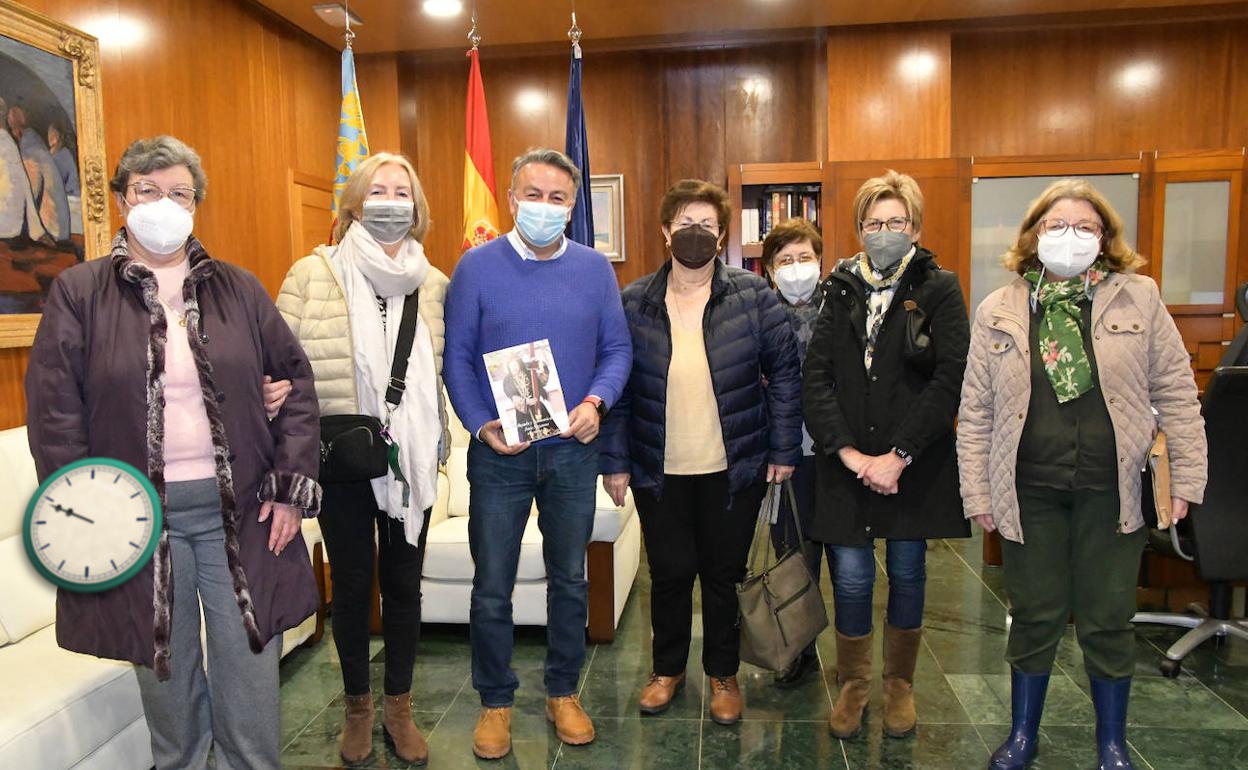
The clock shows **9:49**
